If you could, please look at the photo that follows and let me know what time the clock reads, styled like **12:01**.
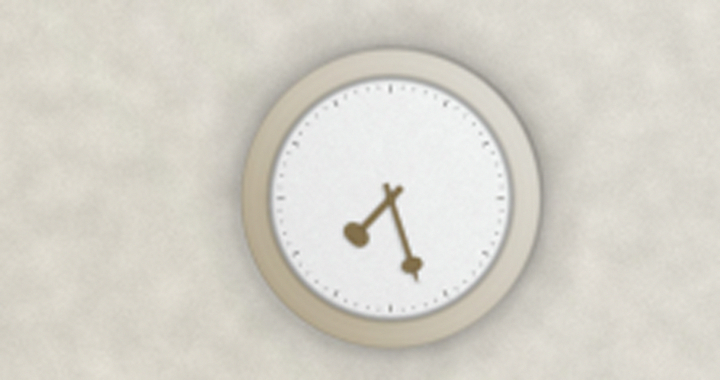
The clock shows **7:27**
